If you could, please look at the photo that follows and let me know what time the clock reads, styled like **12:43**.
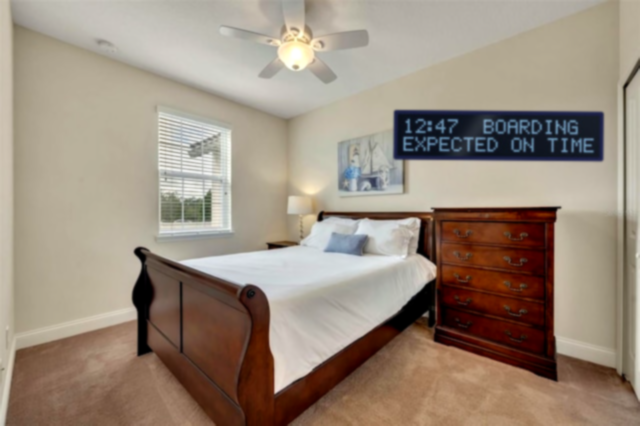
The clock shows **12:47**
